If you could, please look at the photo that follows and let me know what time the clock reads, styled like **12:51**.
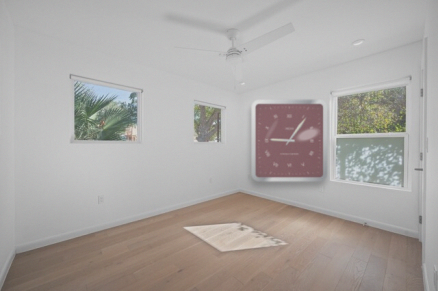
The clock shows **9:06**
